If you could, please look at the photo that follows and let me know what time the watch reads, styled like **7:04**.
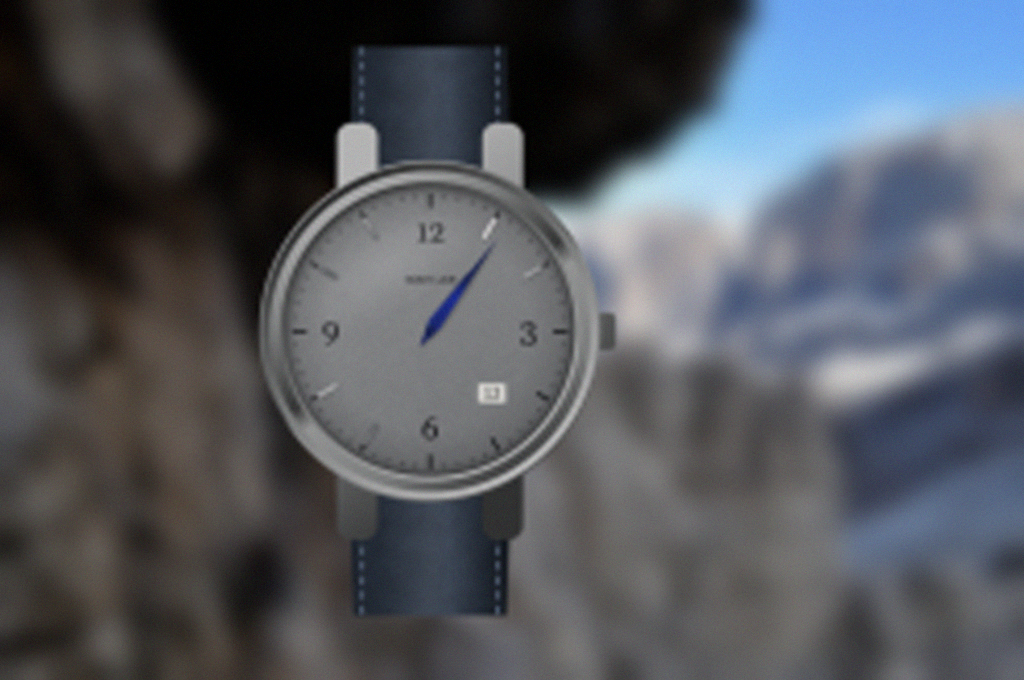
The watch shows **1:06**
